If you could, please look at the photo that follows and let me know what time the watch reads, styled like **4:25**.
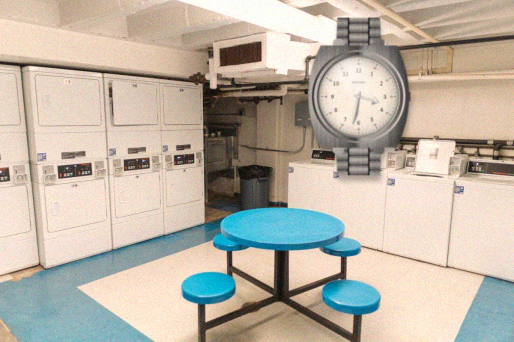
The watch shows **3:32**
